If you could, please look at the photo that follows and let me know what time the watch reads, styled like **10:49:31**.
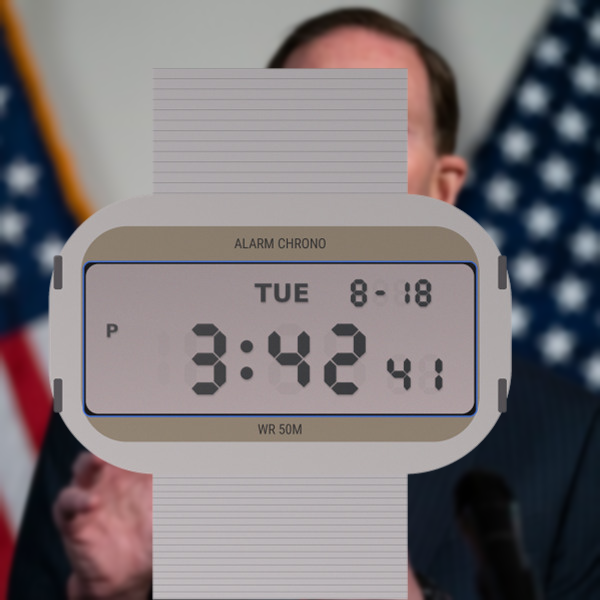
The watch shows **3:42:41**
